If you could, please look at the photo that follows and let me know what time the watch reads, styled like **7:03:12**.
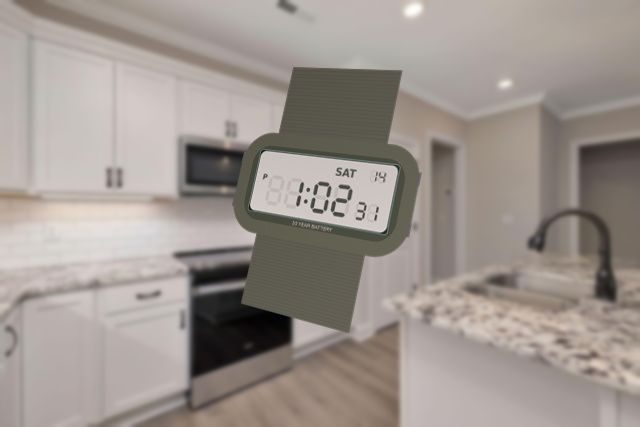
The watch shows **1:02:31**
